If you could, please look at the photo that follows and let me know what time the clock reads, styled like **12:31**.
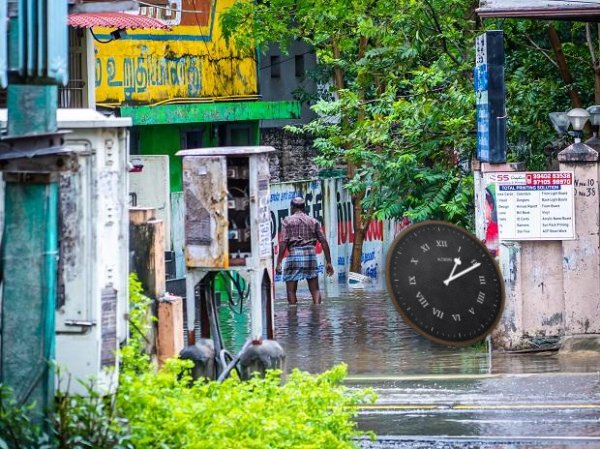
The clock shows **1:11**
